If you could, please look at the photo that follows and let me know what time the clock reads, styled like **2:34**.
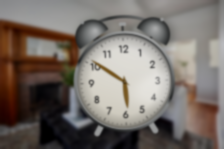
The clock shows **5:51**
